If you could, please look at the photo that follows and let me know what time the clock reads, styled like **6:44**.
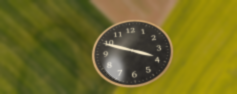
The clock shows **3:49**
